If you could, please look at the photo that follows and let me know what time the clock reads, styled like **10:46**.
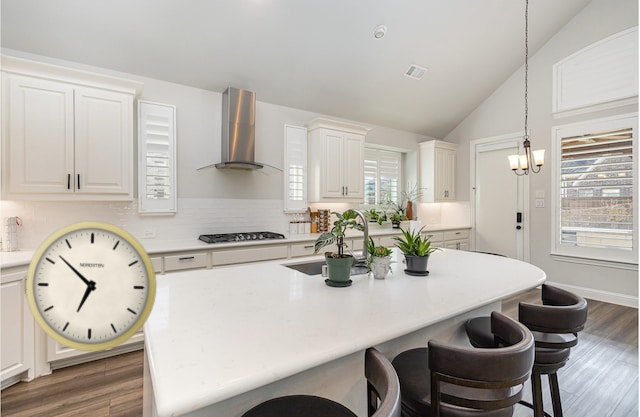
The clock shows **6:52**
